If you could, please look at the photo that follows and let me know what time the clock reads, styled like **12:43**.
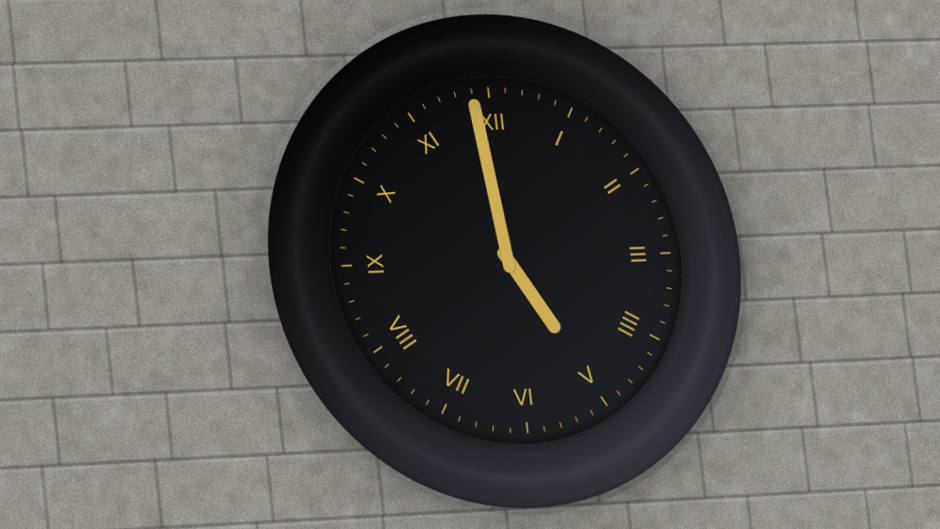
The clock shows **4:59**
